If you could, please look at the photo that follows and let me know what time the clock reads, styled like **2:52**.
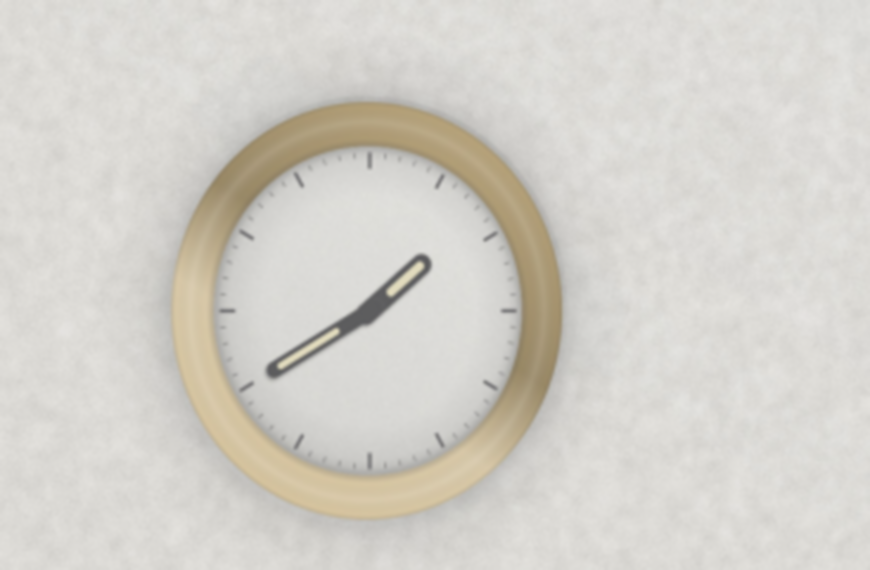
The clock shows **1:40**
